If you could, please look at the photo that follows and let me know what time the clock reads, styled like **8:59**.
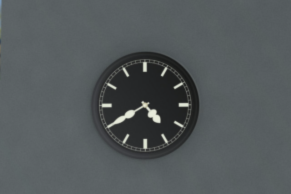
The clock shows **4:40**
